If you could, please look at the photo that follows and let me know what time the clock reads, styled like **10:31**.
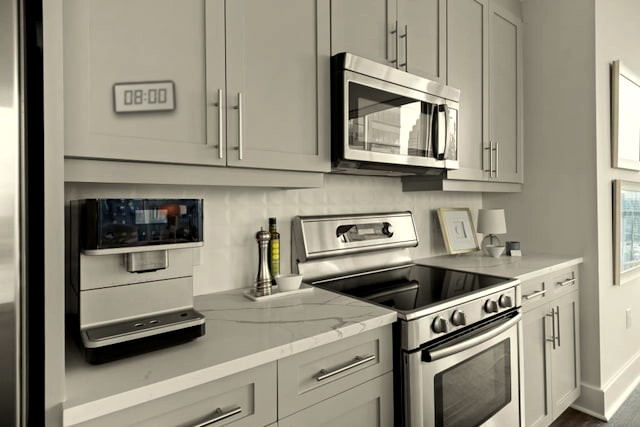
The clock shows **8:00**
